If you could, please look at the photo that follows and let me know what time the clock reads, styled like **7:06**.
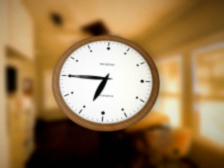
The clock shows **6:45**
